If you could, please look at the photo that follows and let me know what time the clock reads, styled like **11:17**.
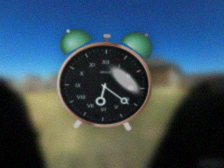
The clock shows **6:21**
